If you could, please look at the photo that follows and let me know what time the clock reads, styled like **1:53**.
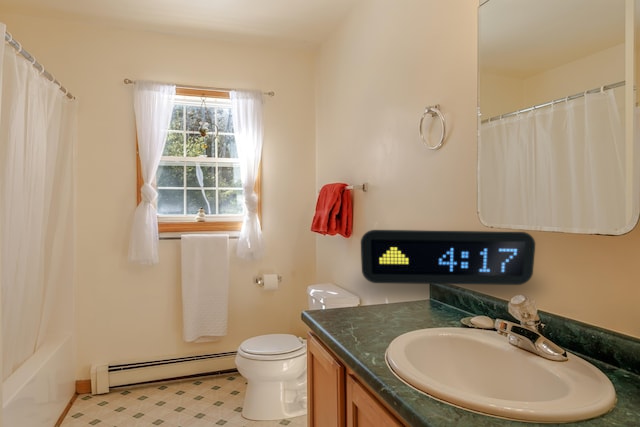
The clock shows **4:17**
